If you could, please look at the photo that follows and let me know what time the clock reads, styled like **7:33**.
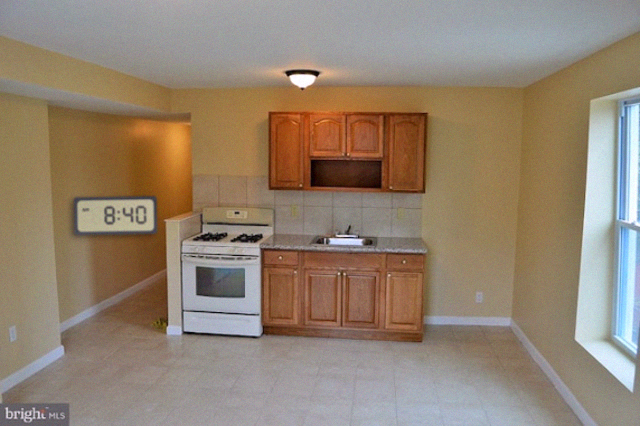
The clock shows **8:40**
